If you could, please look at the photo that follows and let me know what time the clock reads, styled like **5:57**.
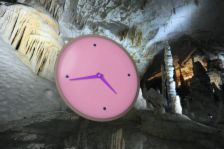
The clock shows **4:44**
